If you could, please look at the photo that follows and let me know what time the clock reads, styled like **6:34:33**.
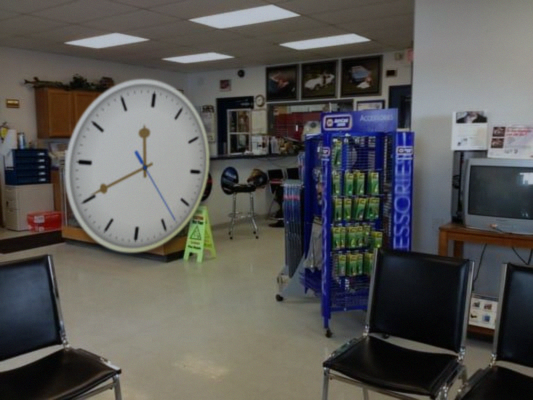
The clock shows **11:40:23**
